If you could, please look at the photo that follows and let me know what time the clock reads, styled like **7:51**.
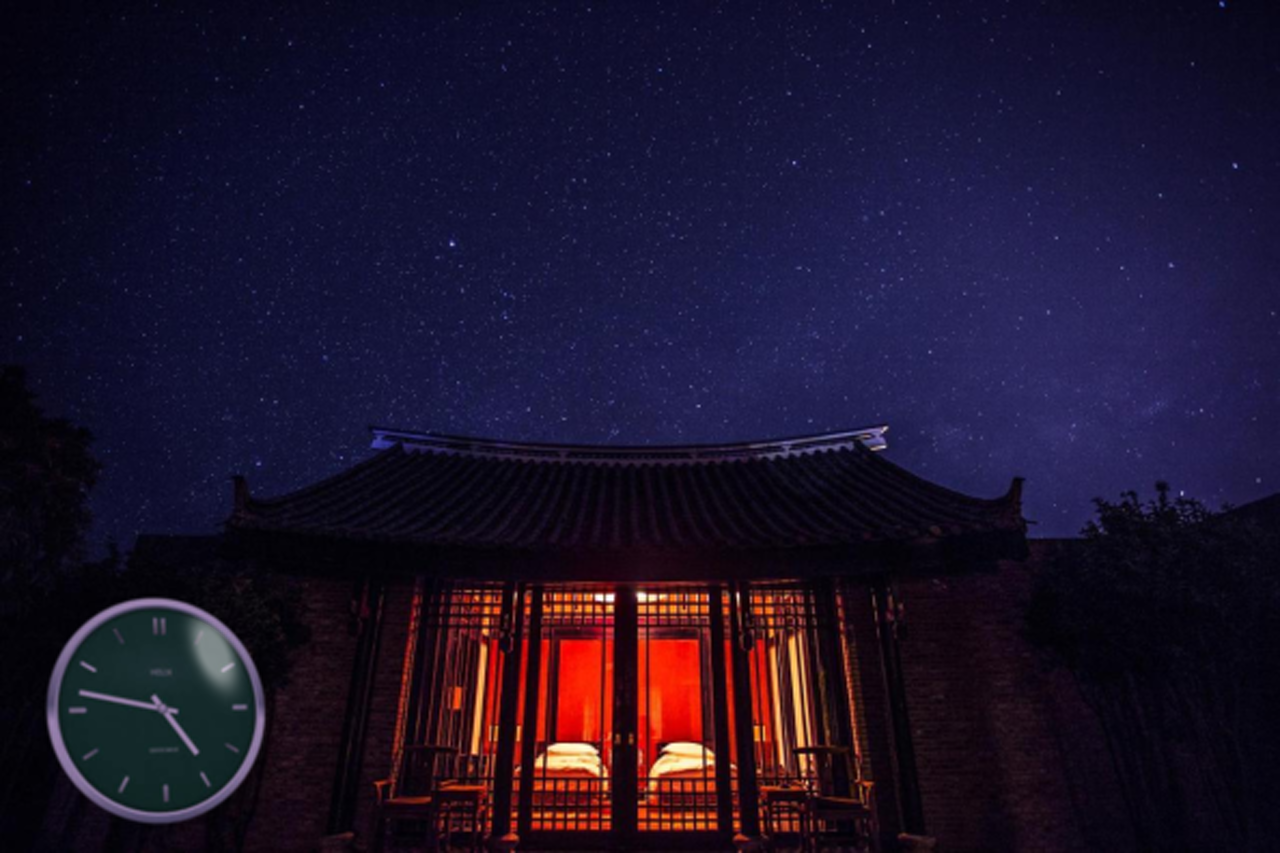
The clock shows **4:47**
